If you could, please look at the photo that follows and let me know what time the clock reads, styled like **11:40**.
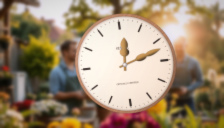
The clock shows **12:12**
